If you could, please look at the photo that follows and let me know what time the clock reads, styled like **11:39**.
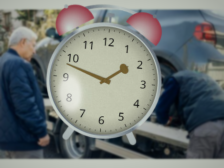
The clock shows **1:48**
